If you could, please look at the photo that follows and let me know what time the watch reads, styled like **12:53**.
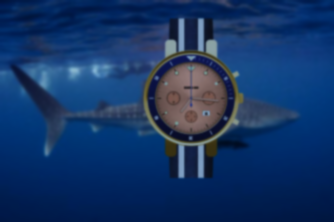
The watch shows **7:16**
